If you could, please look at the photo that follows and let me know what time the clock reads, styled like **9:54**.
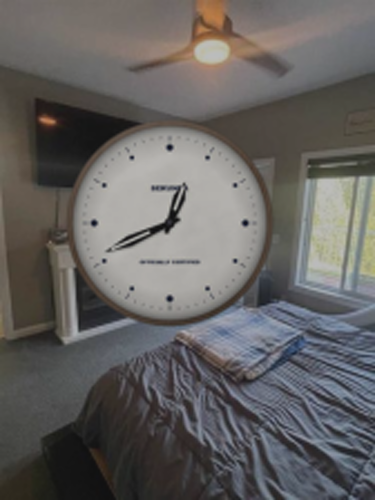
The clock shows **12:41**
